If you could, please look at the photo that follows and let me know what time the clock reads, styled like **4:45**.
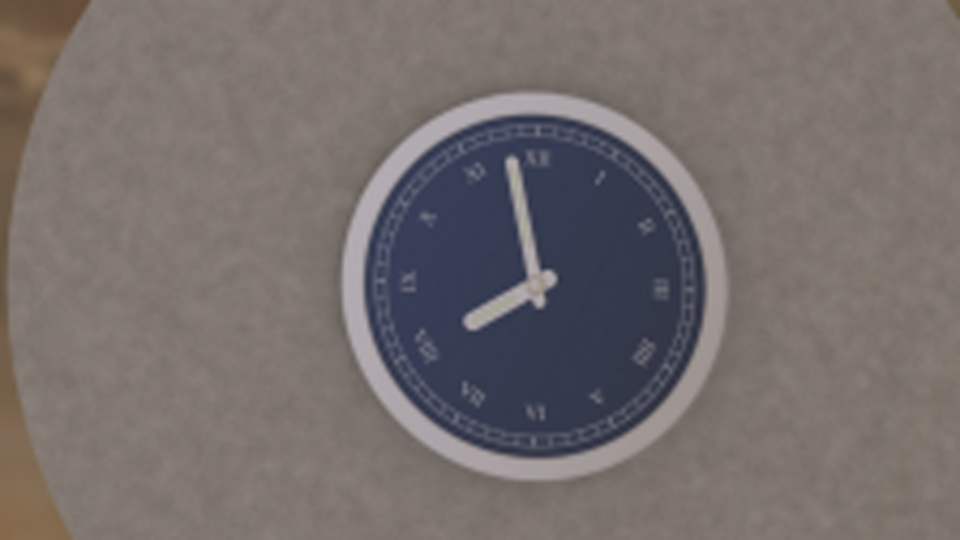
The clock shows **7:58**
